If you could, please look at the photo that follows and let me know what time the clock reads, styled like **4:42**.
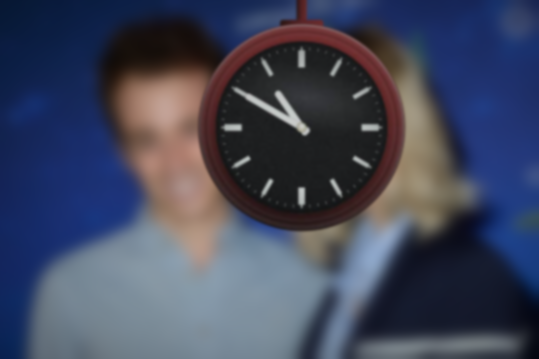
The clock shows **10:50**
